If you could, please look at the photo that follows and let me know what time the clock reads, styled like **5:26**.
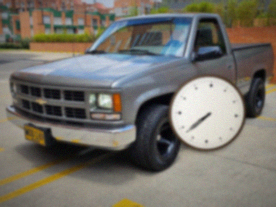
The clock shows **7:38**
